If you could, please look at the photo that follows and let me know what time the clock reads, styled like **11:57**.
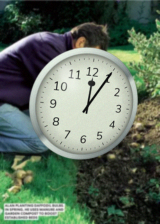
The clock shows **12:05**
